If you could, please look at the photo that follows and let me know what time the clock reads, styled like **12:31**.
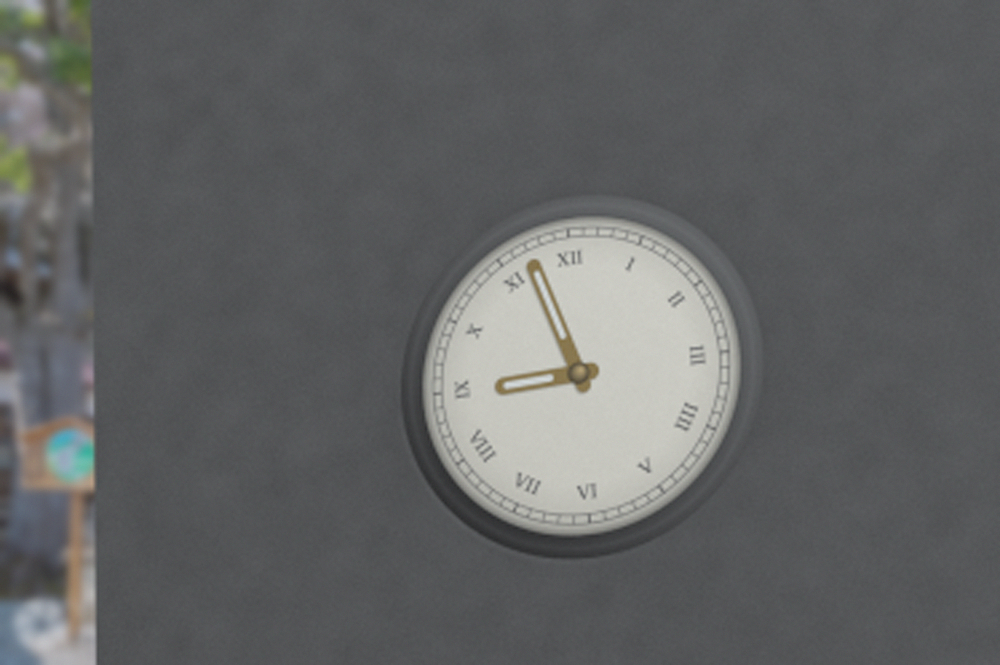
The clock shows **8:57**
